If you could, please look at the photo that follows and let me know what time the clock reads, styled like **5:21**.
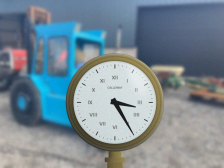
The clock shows **3:25**
